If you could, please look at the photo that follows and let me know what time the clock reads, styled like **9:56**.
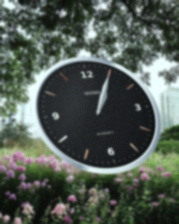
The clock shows **1:05**
